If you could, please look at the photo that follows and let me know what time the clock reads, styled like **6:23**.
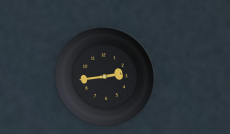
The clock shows **2:44**
